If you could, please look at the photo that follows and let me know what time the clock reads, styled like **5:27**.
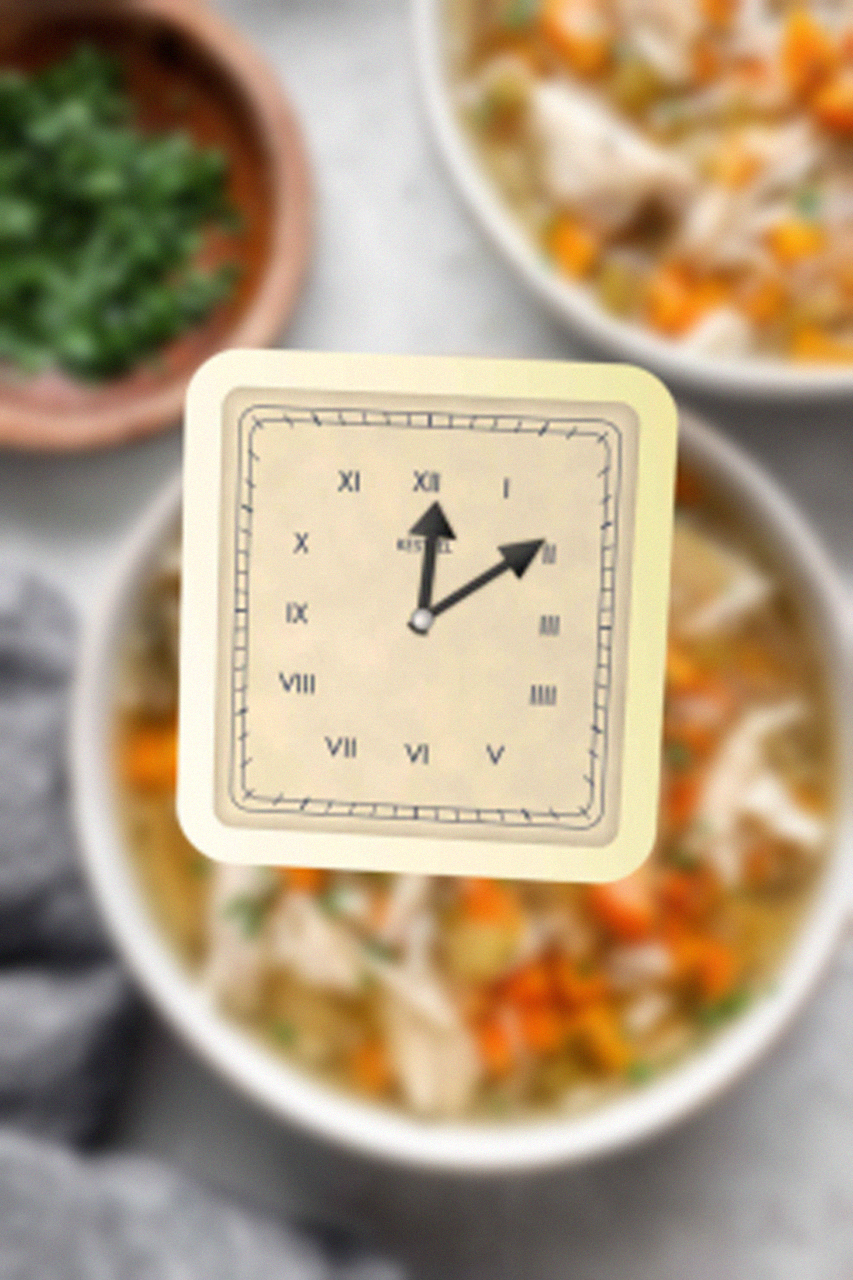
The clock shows **12:09**
